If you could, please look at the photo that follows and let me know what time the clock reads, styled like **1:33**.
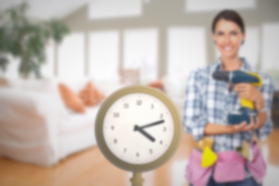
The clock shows **4:12**
